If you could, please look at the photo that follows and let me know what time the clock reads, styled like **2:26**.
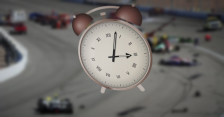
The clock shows **3:03**
